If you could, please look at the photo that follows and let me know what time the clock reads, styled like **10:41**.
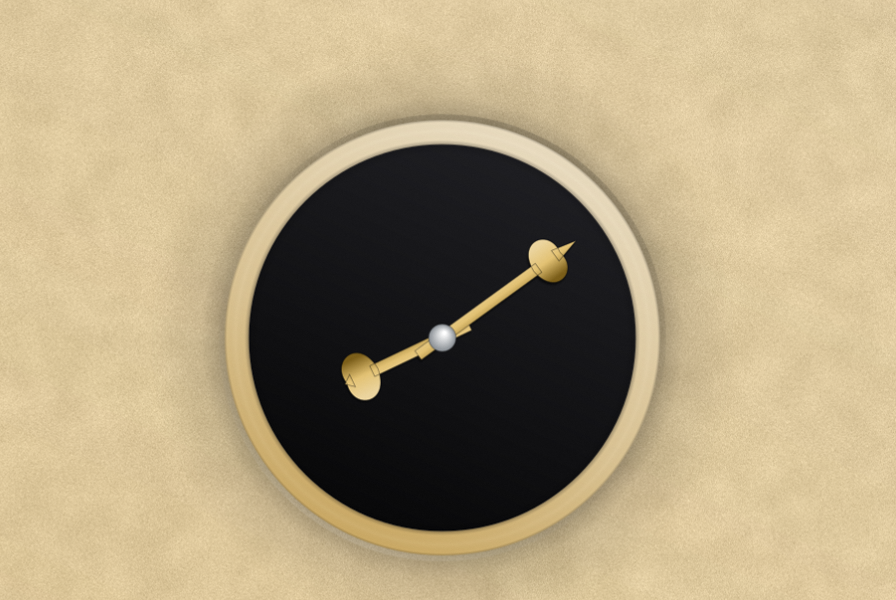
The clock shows **8:09**
